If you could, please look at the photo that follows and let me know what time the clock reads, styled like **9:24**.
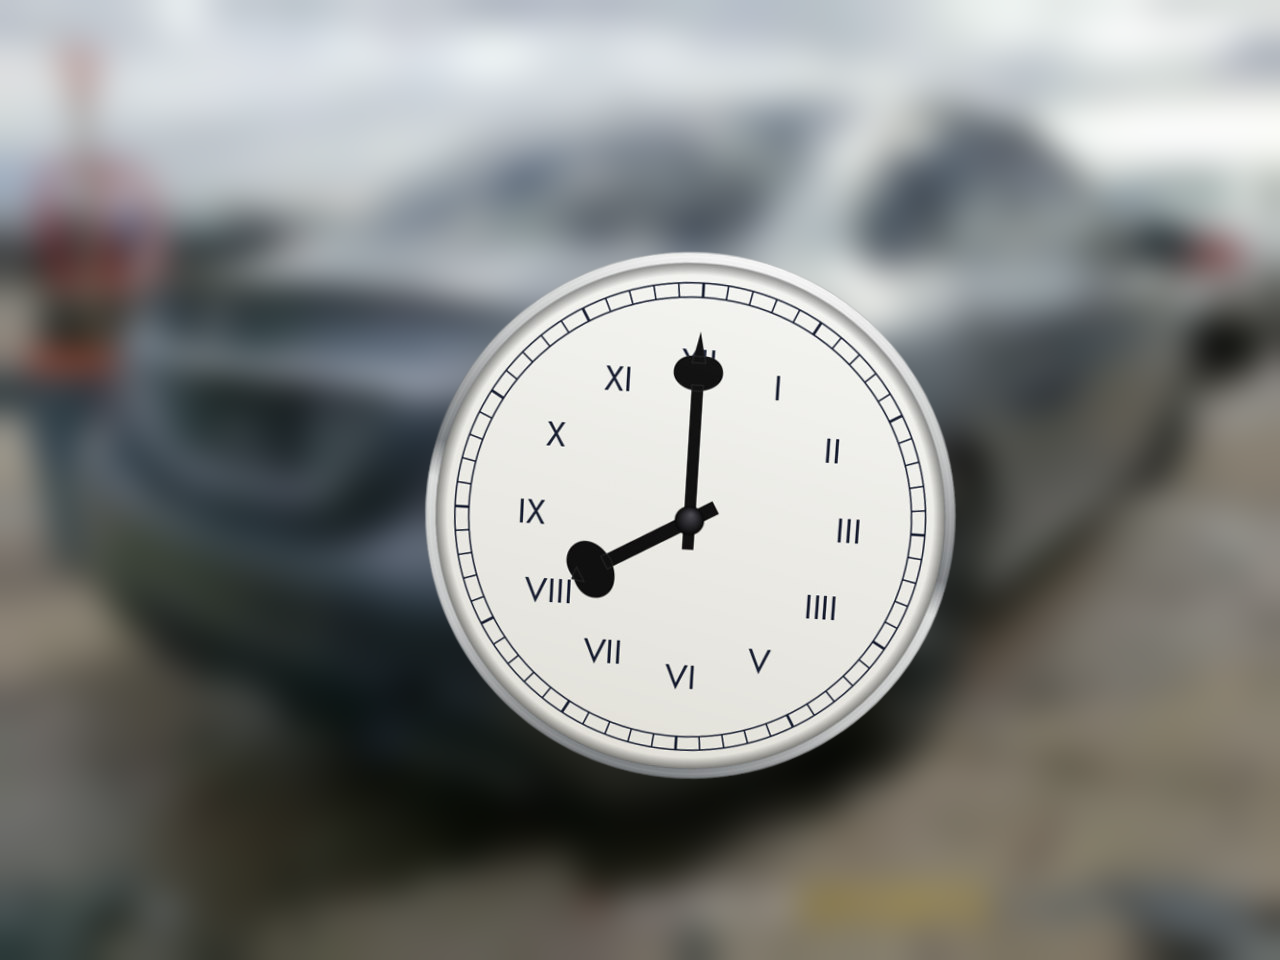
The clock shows **8:00**
